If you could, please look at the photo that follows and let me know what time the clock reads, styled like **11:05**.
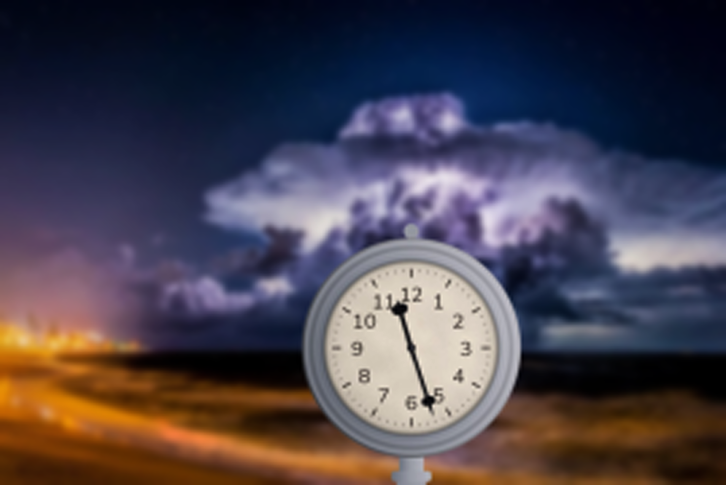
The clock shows **11:27**
